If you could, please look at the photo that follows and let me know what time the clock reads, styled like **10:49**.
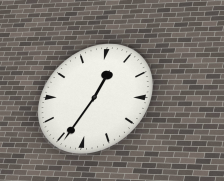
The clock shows **12:34**
